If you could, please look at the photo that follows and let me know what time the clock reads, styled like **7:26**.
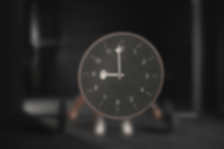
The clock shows **8:59**
